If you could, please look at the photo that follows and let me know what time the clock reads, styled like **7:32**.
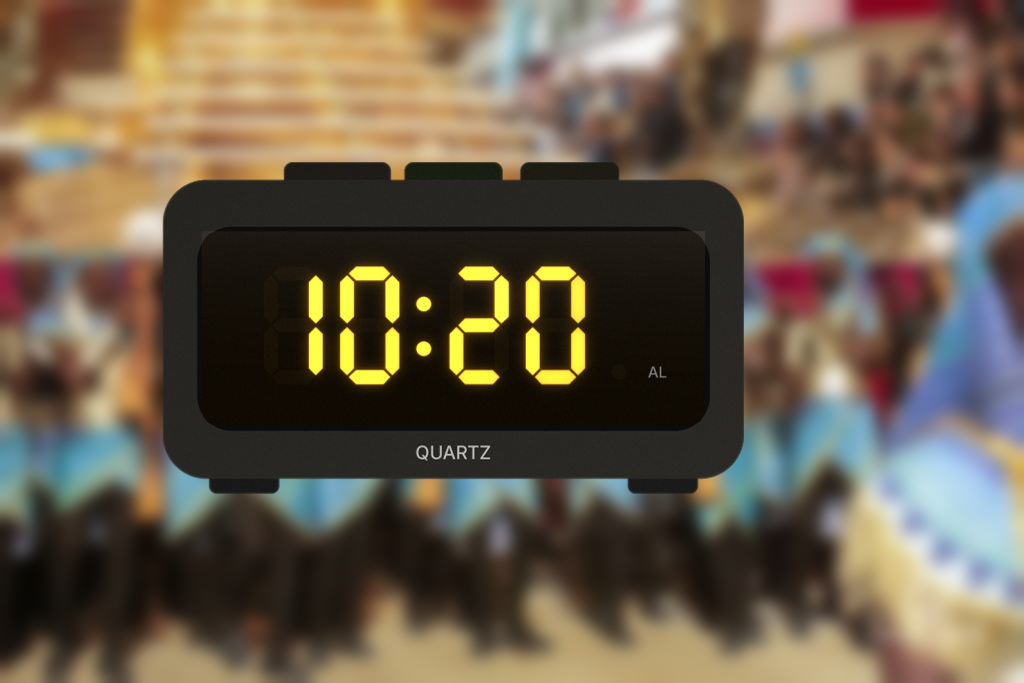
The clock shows **10:20**
